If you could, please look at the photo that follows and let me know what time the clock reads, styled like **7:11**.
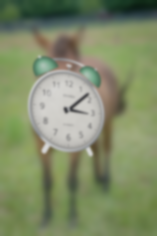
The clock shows **3:08**
